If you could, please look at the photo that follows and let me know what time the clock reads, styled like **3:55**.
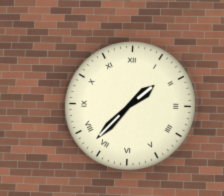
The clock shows **1:37**
